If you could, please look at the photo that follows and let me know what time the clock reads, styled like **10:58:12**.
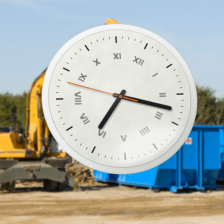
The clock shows **6:12:43**
